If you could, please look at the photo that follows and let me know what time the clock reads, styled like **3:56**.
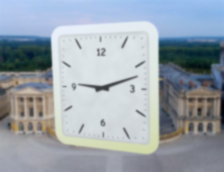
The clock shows **9:12**
